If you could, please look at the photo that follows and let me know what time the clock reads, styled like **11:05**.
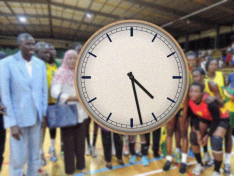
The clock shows **4:28**
